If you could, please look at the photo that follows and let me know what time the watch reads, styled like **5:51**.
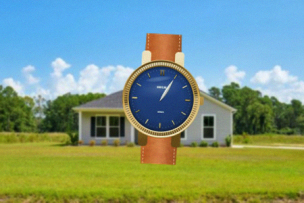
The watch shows **1:05**
